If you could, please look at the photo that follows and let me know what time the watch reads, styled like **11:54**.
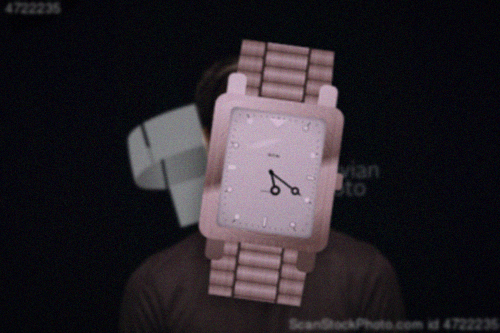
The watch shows **5:20**
